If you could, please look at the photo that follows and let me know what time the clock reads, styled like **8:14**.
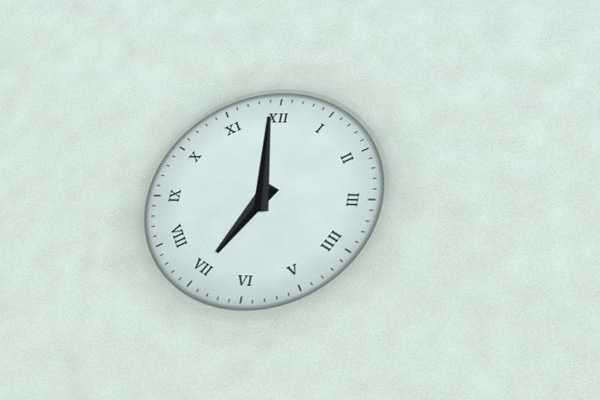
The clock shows **6:59**
